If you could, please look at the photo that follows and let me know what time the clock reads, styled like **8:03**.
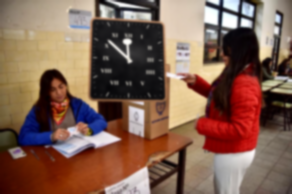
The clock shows **11:52**
